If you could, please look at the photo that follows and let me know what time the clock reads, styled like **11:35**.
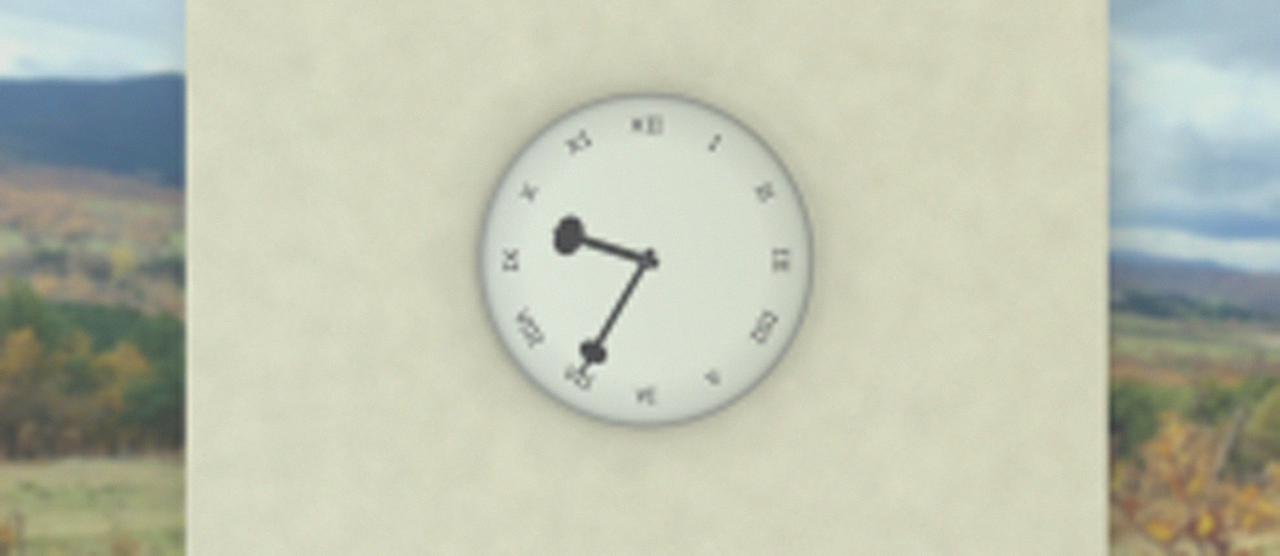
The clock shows **9:35**
